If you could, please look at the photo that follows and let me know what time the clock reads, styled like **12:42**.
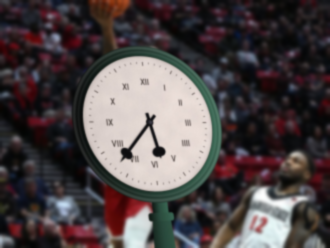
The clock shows **5:37**
